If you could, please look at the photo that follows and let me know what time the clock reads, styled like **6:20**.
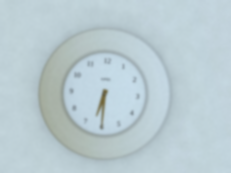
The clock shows **6:30**
